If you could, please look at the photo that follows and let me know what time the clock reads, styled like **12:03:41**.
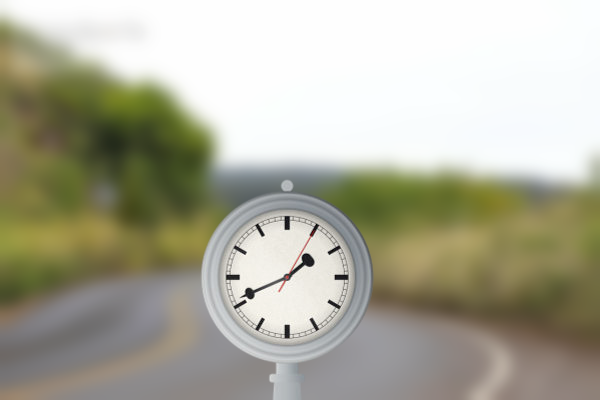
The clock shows **1:41:05**
